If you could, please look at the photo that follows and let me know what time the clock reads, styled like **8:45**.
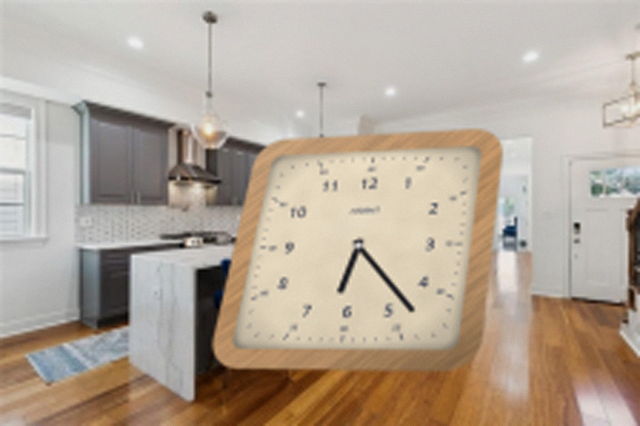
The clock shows **6:23**
